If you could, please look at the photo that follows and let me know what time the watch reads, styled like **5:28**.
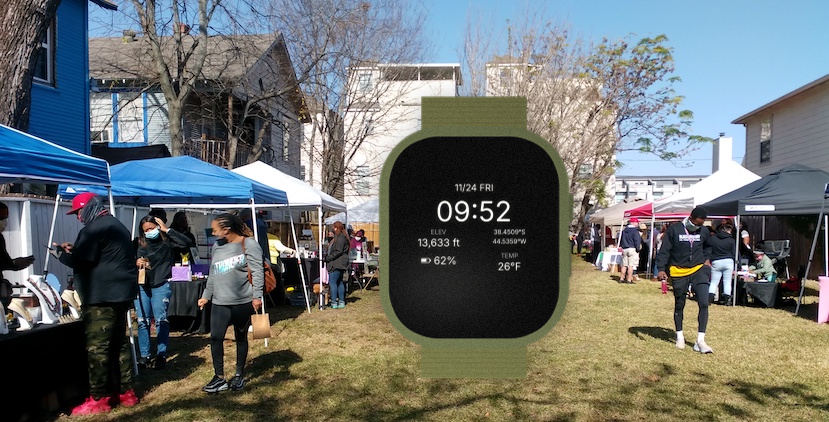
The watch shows **9:52**
